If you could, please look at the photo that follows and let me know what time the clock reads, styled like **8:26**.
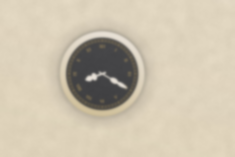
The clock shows **8:20**
